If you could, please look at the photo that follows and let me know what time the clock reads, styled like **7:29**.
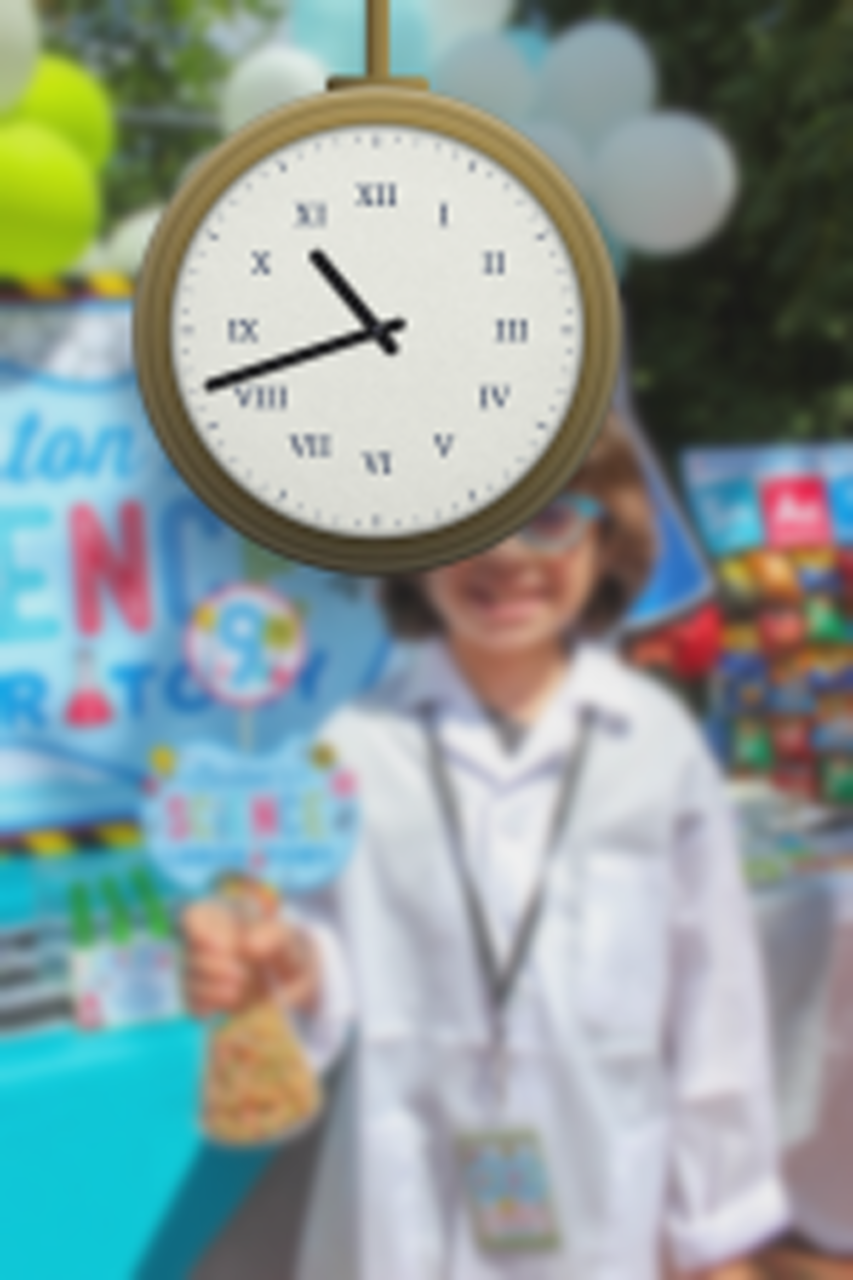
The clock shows **10:42**
